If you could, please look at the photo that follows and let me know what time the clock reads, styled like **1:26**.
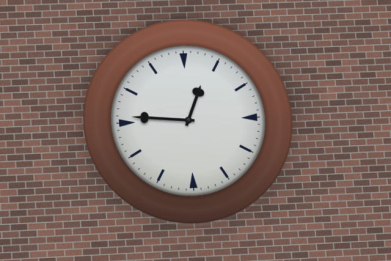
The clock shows **12:46**
